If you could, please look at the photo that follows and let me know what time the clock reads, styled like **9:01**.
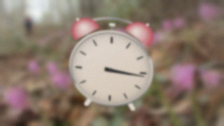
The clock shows **3:16**
